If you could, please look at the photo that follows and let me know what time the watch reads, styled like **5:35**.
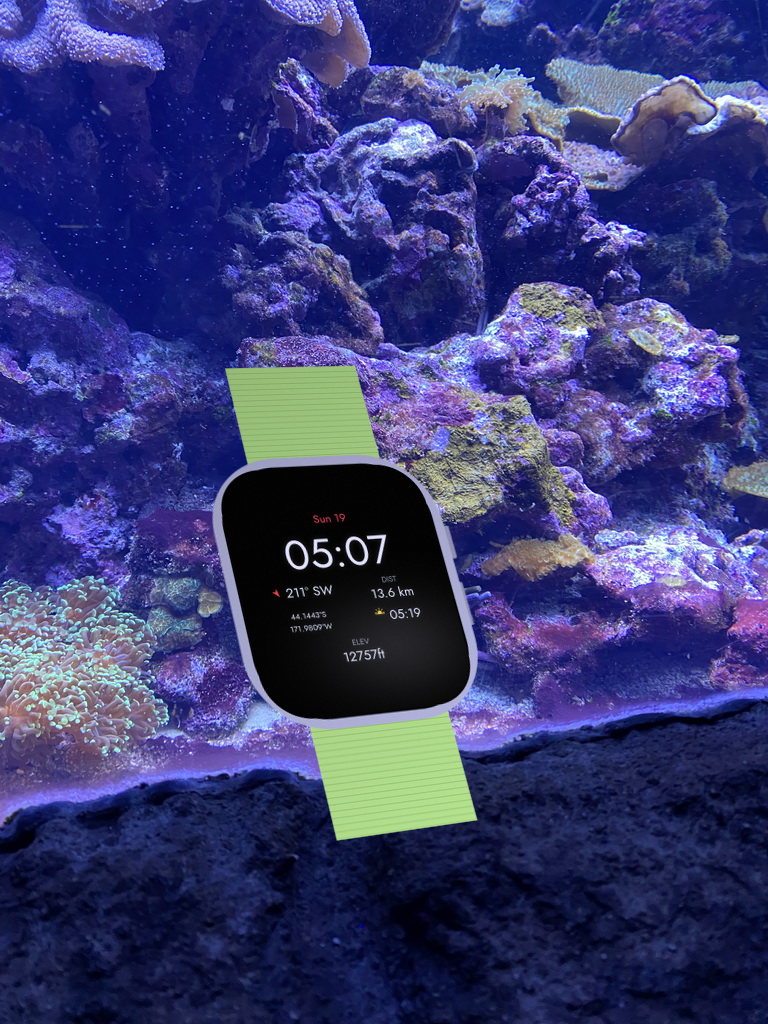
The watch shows **5:07**
